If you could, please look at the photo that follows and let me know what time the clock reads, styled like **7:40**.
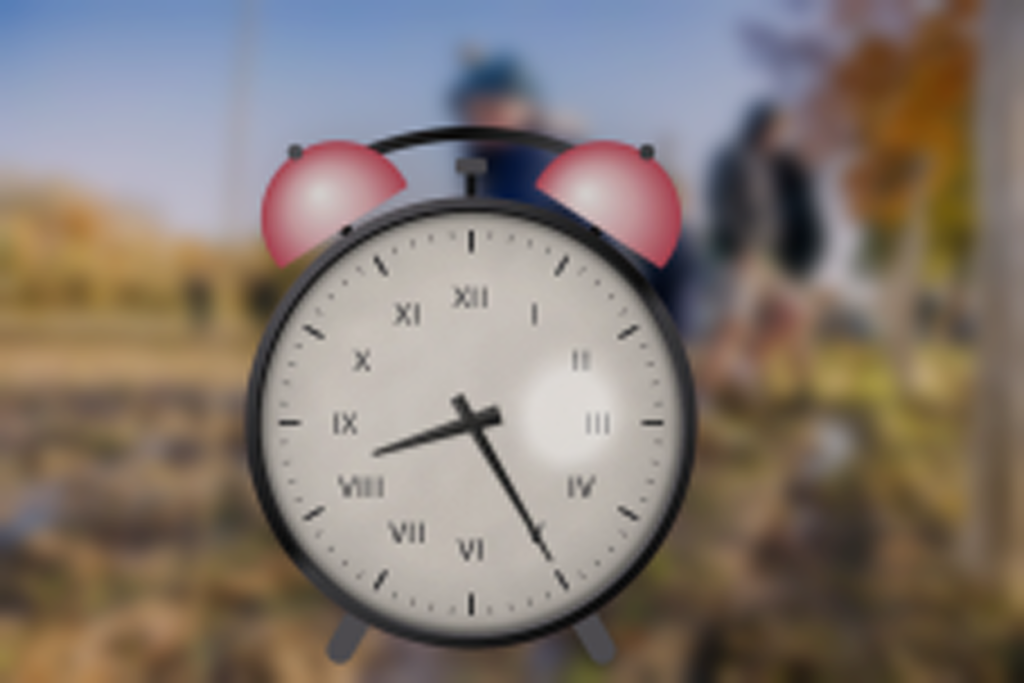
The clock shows **8:25**
